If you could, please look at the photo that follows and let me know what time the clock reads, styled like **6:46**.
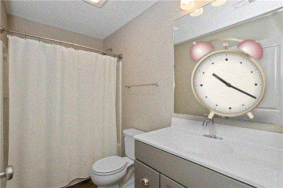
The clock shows **10:20**
